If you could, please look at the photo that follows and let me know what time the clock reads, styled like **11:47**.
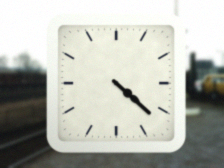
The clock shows **4:22**
